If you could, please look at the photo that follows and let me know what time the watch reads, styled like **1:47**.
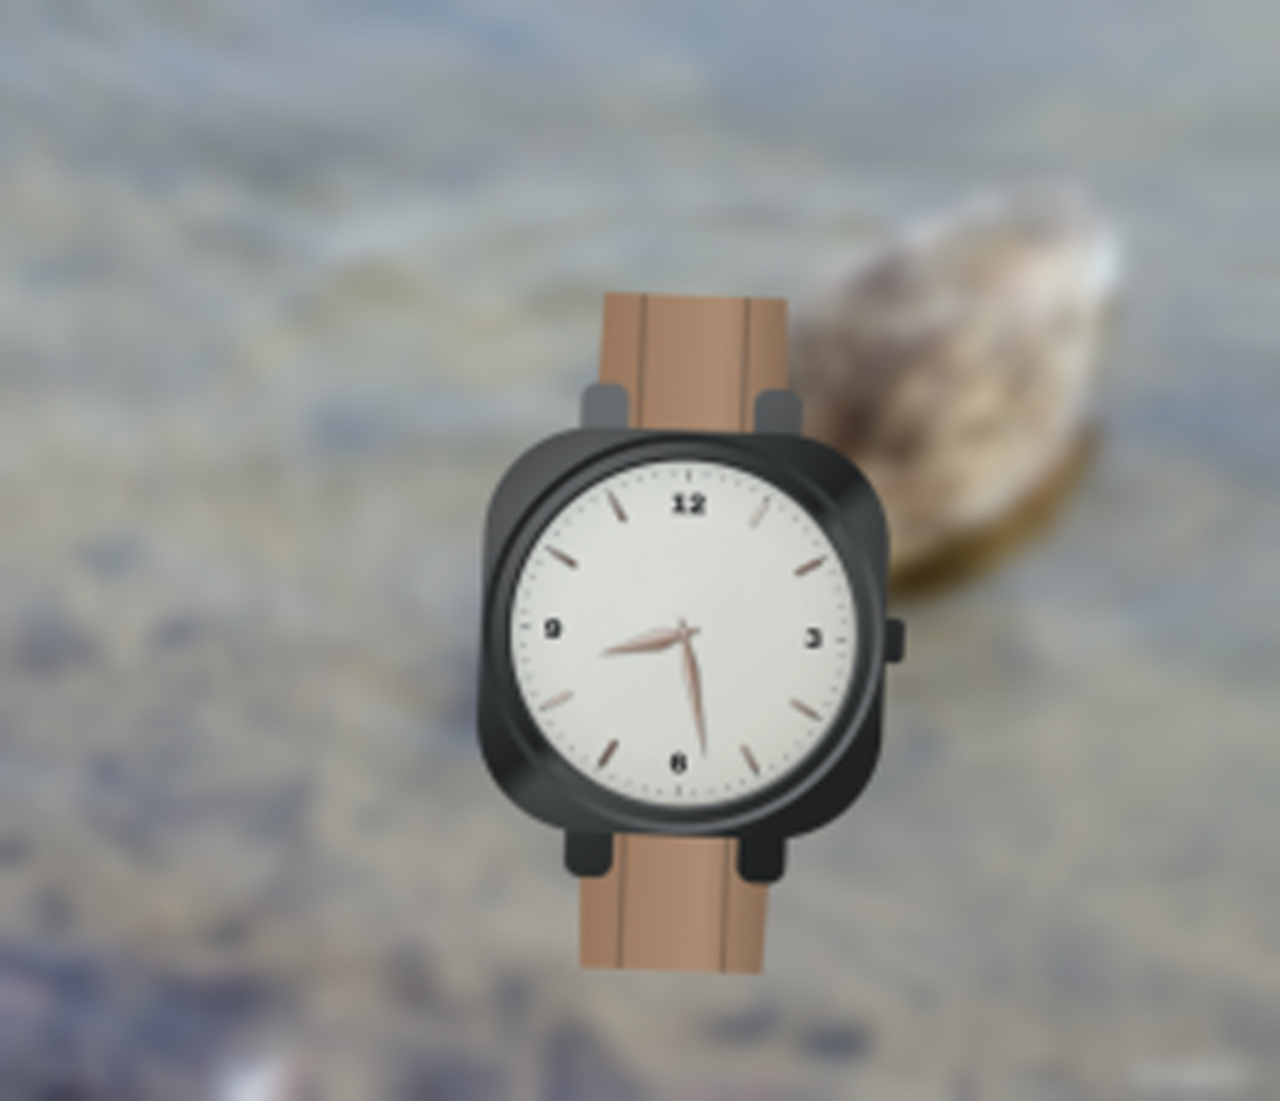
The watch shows **8:28**
